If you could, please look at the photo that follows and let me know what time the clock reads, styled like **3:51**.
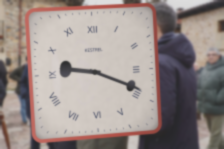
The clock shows **9:19**
